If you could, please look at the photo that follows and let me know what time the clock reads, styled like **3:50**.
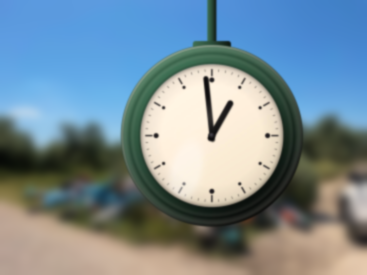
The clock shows **12:59**
